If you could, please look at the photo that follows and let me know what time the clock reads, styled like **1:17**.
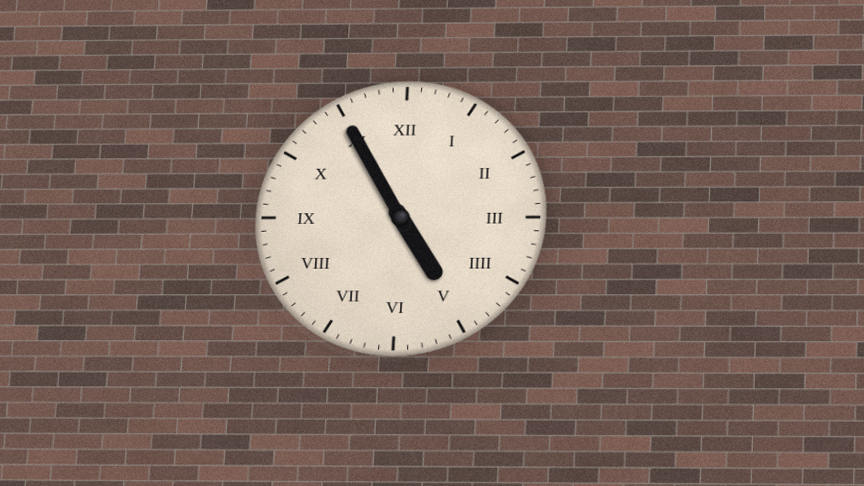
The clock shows **4:55**
